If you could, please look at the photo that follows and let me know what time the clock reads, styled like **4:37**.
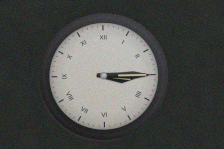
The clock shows **3:15**
